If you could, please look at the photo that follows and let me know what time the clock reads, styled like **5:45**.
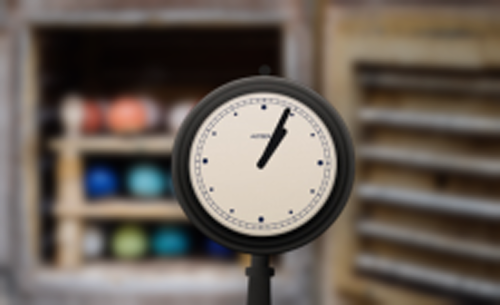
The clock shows **1:04**
